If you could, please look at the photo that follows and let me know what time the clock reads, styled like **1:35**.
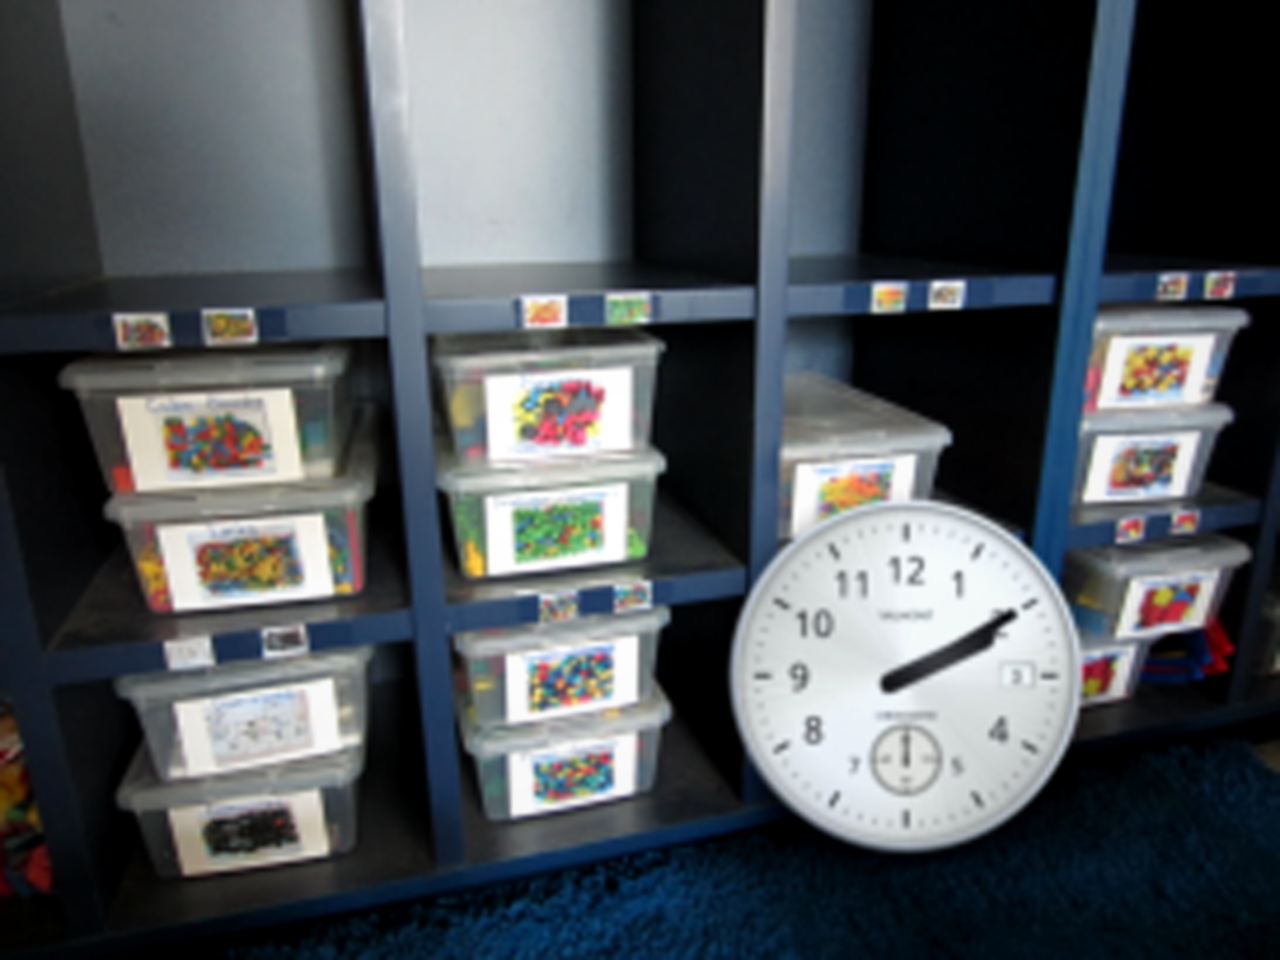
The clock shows **2:10**
